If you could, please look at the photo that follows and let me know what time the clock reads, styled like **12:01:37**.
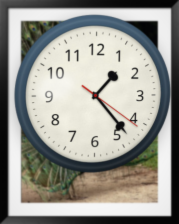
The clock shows **1:23:21**
